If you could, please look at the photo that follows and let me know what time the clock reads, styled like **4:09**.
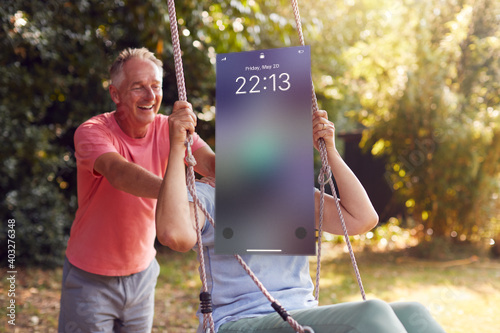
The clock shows **22:13**
